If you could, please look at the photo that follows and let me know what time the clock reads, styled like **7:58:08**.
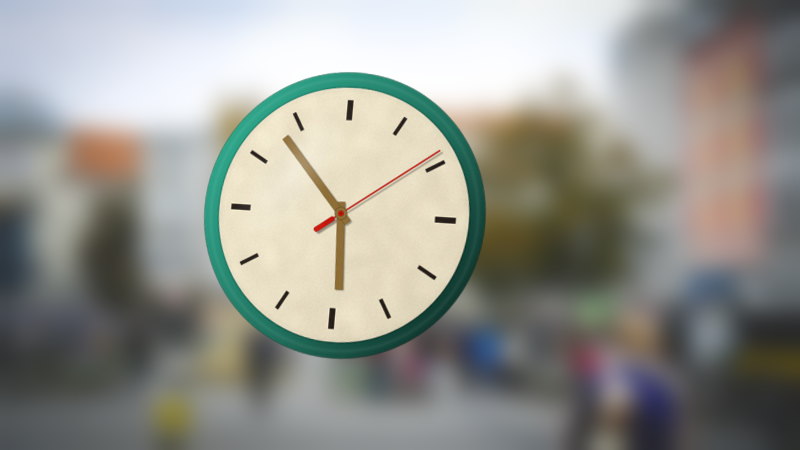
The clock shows **5:53:09**
